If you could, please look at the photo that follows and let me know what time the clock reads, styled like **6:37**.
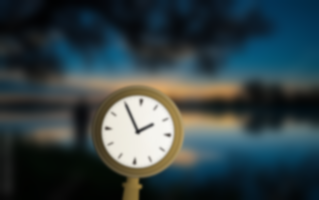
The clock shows **1:55**
